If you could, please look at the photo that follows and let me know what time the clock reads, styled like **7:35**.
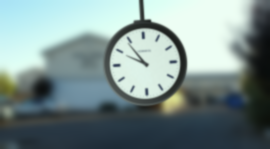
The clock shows **9:54**
